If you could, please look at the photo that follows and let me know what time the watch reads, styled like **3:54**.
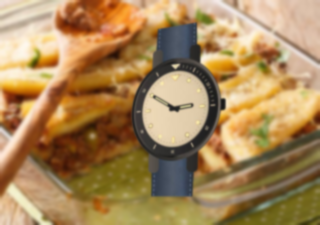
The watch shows **2:50**
